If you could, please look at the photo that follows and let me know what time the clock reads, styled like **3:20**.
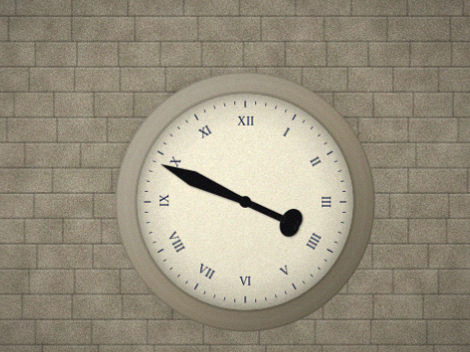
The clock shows **3:49**
